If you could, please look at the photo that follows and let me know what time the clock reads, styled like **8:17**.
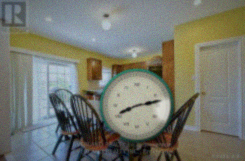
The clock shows **8:13**
